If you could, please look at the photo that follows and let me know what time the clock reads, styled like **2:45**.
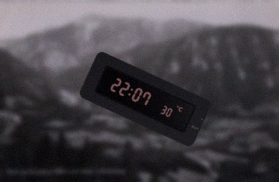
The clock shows **22:07**
